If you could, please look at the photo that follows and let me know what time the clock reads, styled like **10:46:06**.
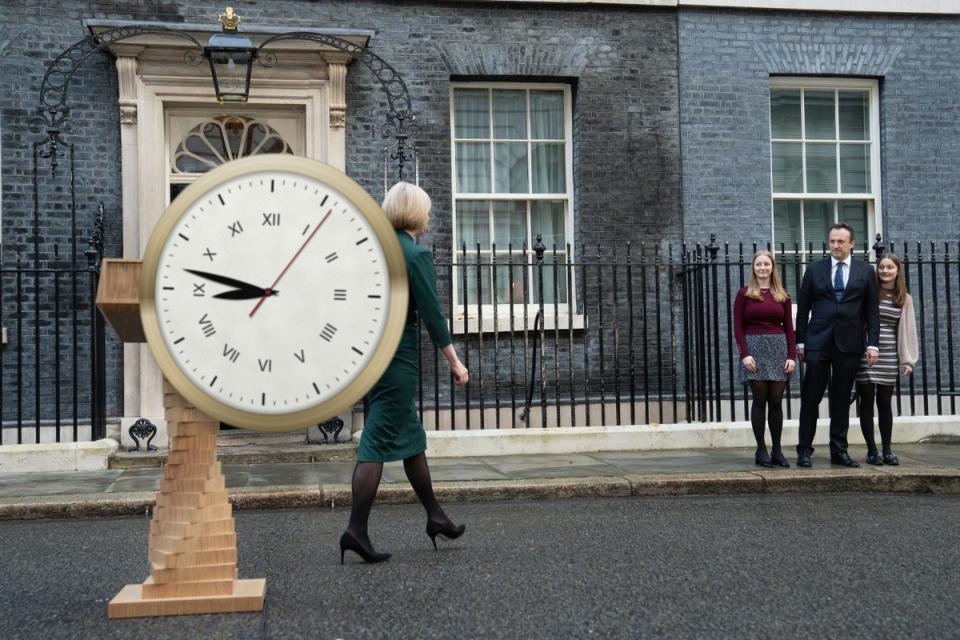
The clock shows **8:47:06**
